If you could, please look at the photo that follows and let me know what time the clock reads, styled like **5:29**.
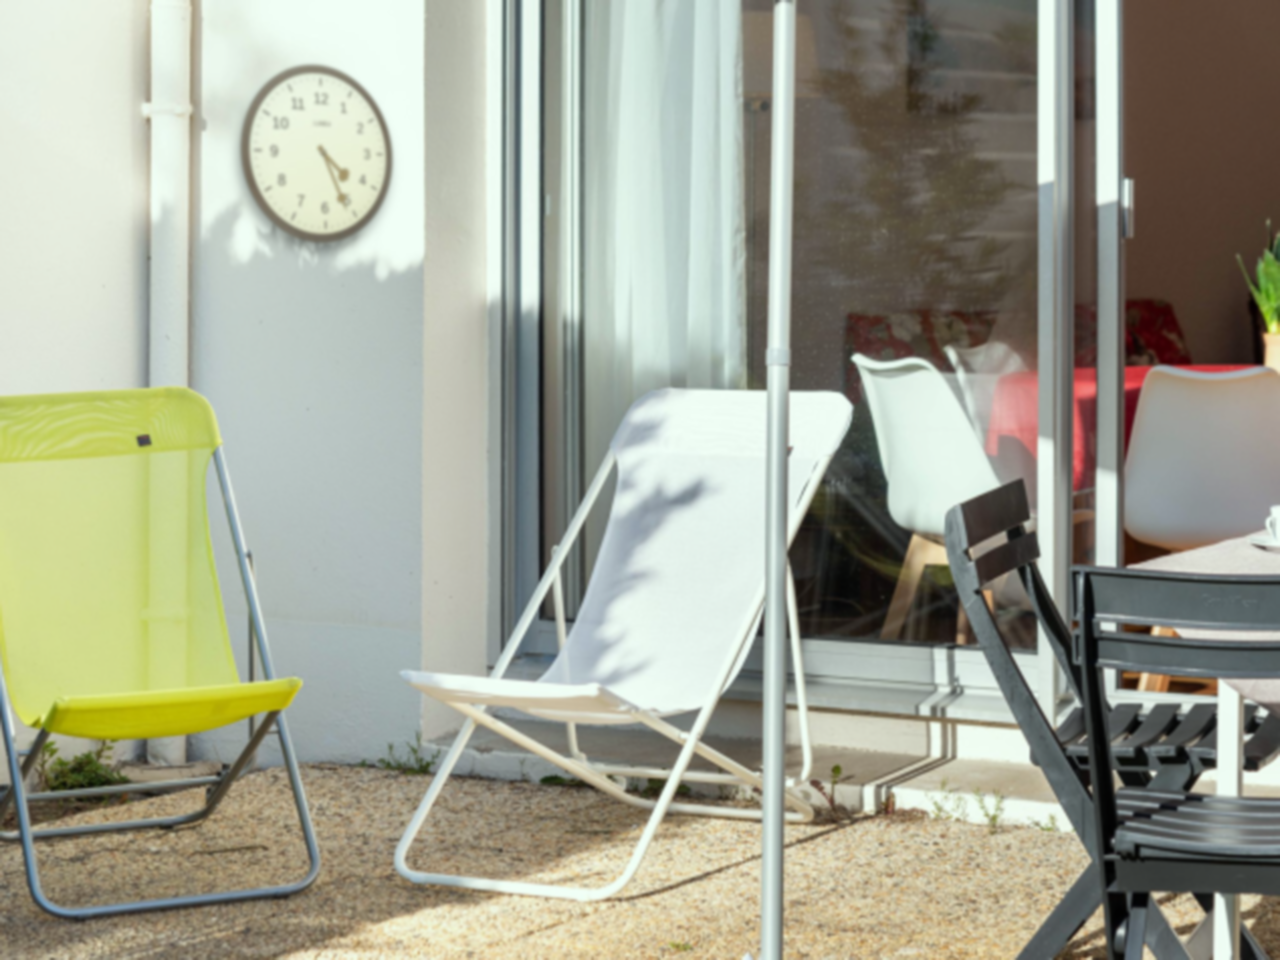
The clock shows **4:26**
